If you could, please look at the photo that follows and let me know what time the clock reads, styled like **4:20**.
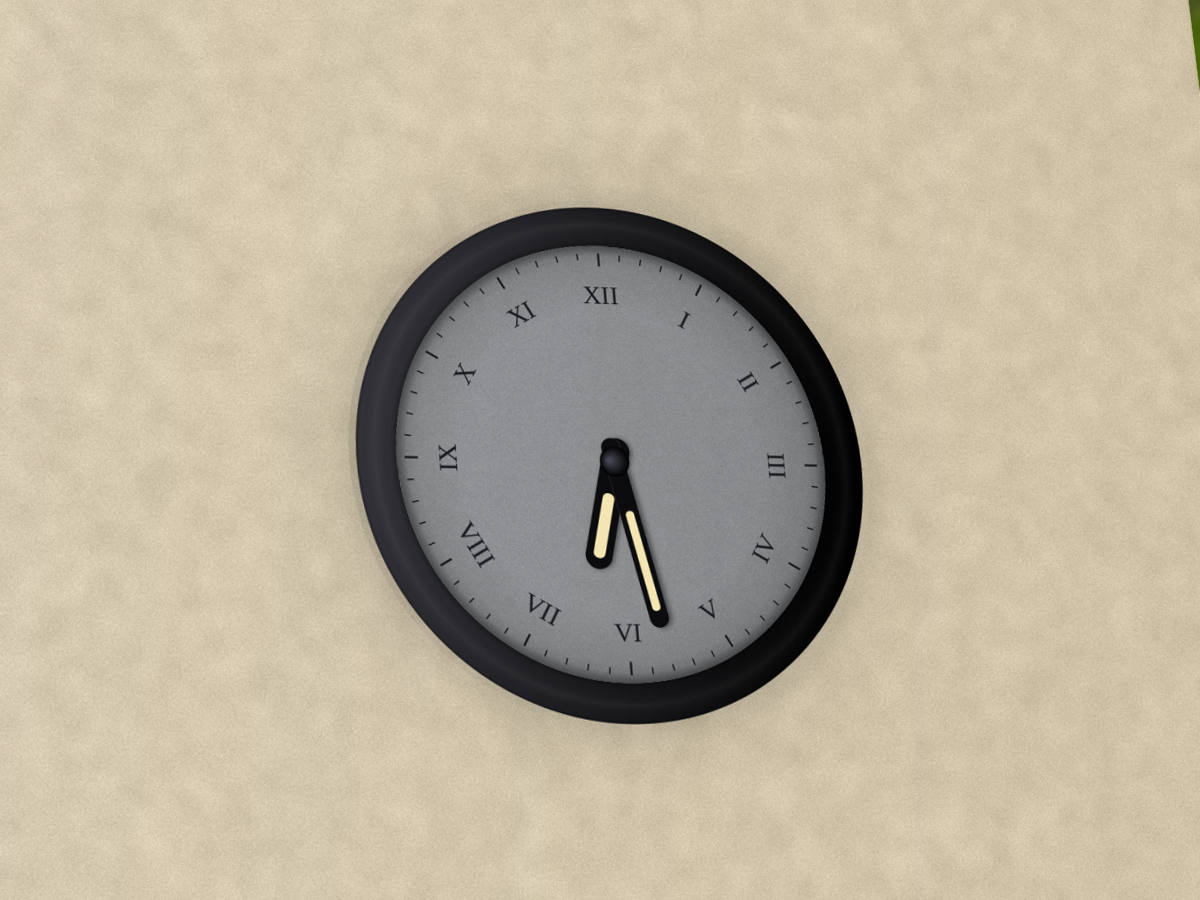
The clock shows **6:28**
